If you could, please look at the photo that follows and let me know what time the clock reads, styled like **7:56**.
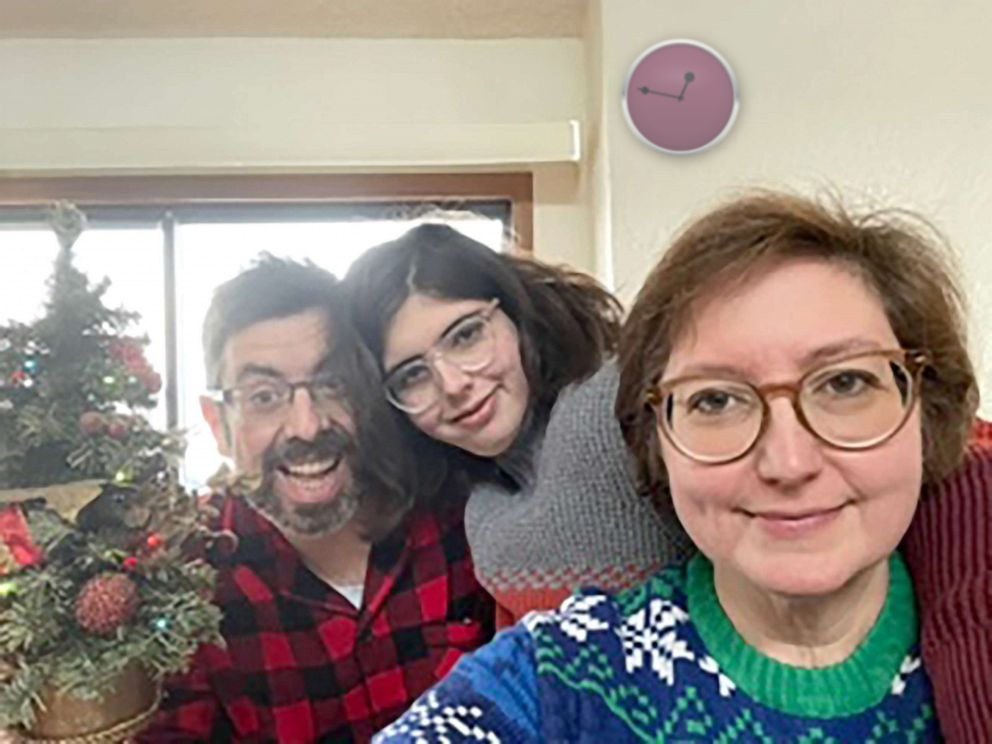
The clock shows **12:47**
